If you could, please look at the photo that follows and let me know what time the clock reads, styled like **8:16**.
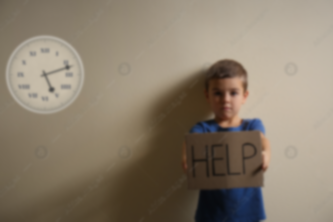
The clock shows **5:12**
